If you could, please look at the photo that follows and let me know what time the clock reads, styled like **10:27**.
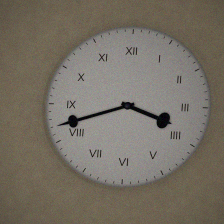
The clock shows **3:42**
